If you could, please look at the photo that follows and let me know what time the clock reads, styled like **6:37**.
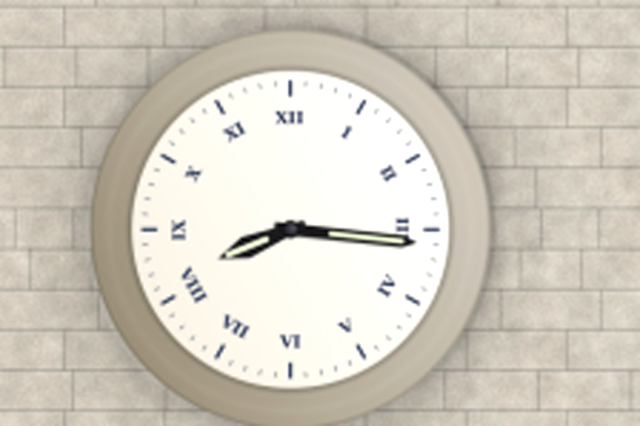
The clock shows **8:16**
